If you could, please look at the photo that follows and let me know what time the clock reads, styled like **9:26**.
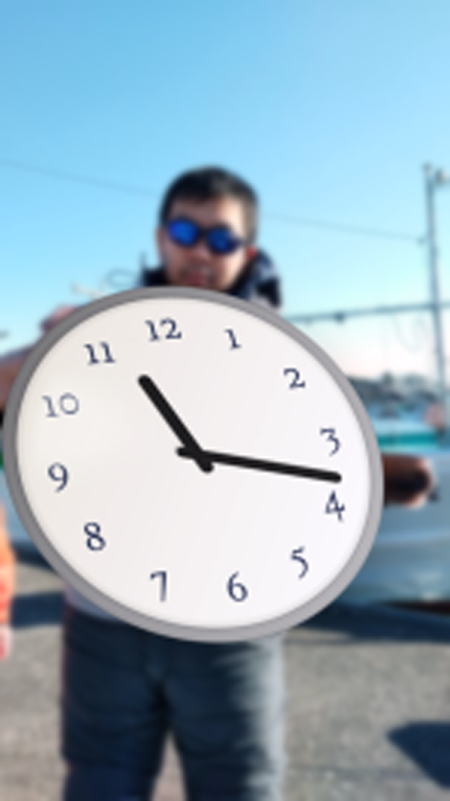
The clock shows **11:18**
